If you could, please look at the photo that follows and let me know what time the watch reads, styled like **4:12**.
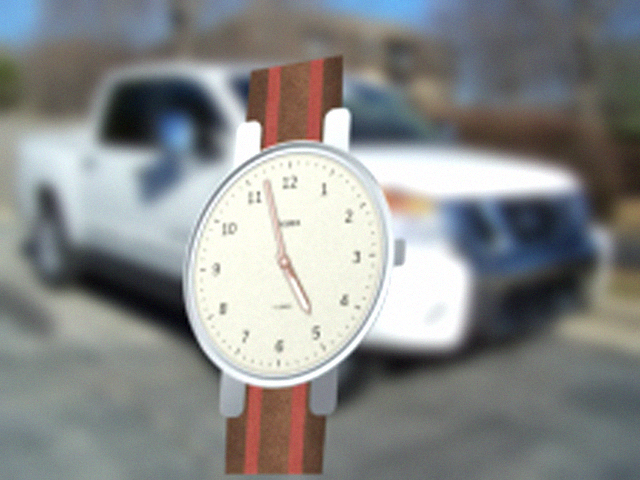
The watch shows **4:57**
